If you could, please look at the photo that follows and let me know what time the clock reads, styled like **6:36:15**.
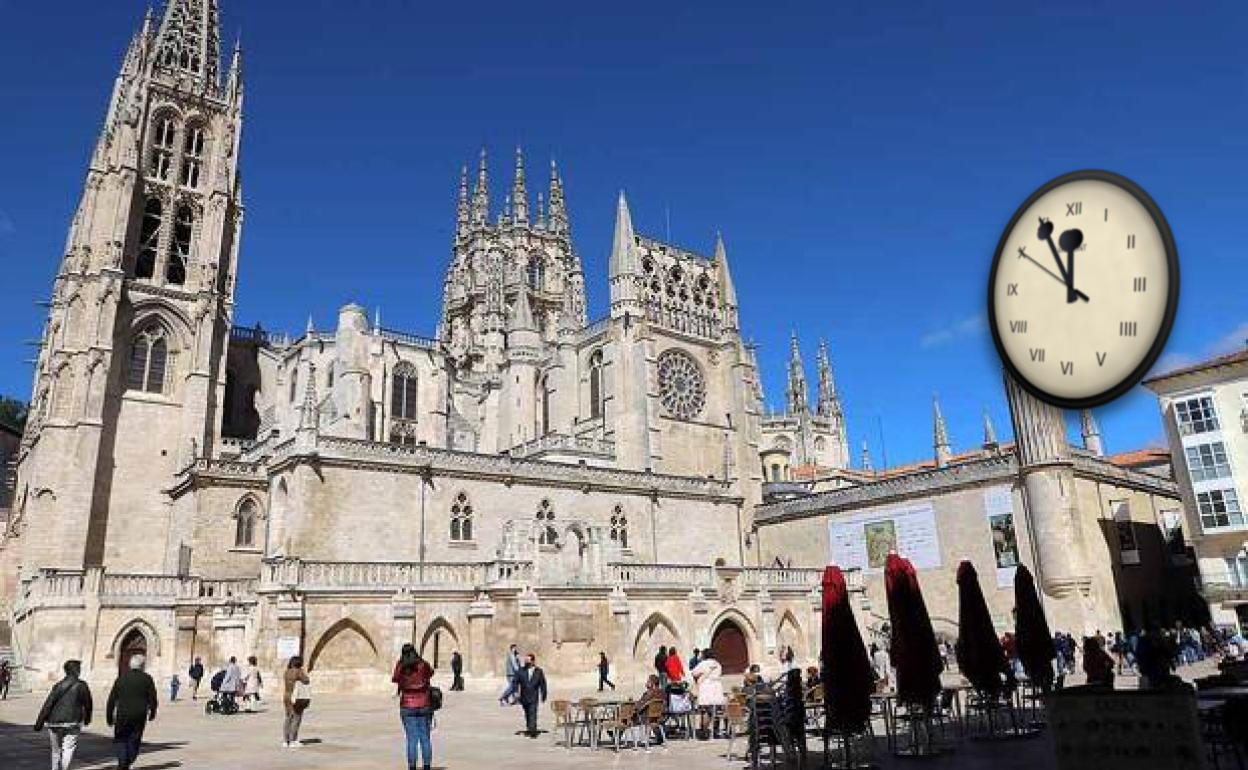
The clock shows **11:54:50**
